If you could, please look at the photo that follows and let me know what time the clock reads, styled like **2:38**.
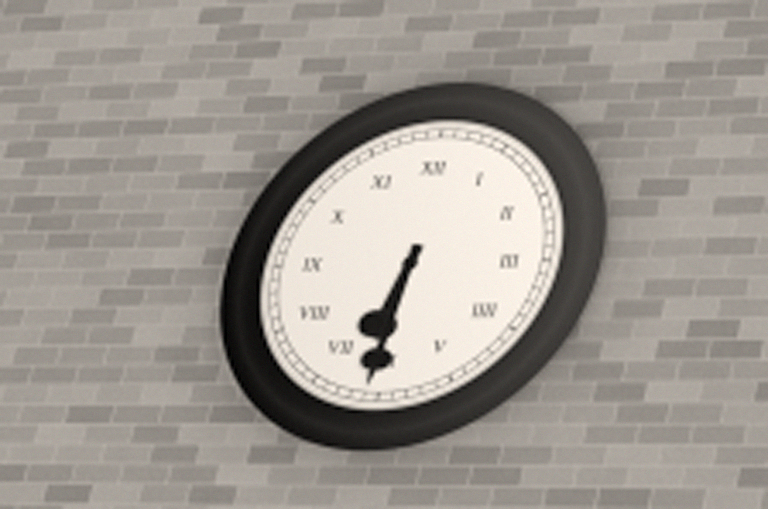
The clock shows **6:31**
